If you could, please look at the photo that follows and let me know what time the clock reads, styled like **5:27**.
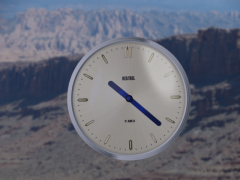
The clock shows **10:22**
